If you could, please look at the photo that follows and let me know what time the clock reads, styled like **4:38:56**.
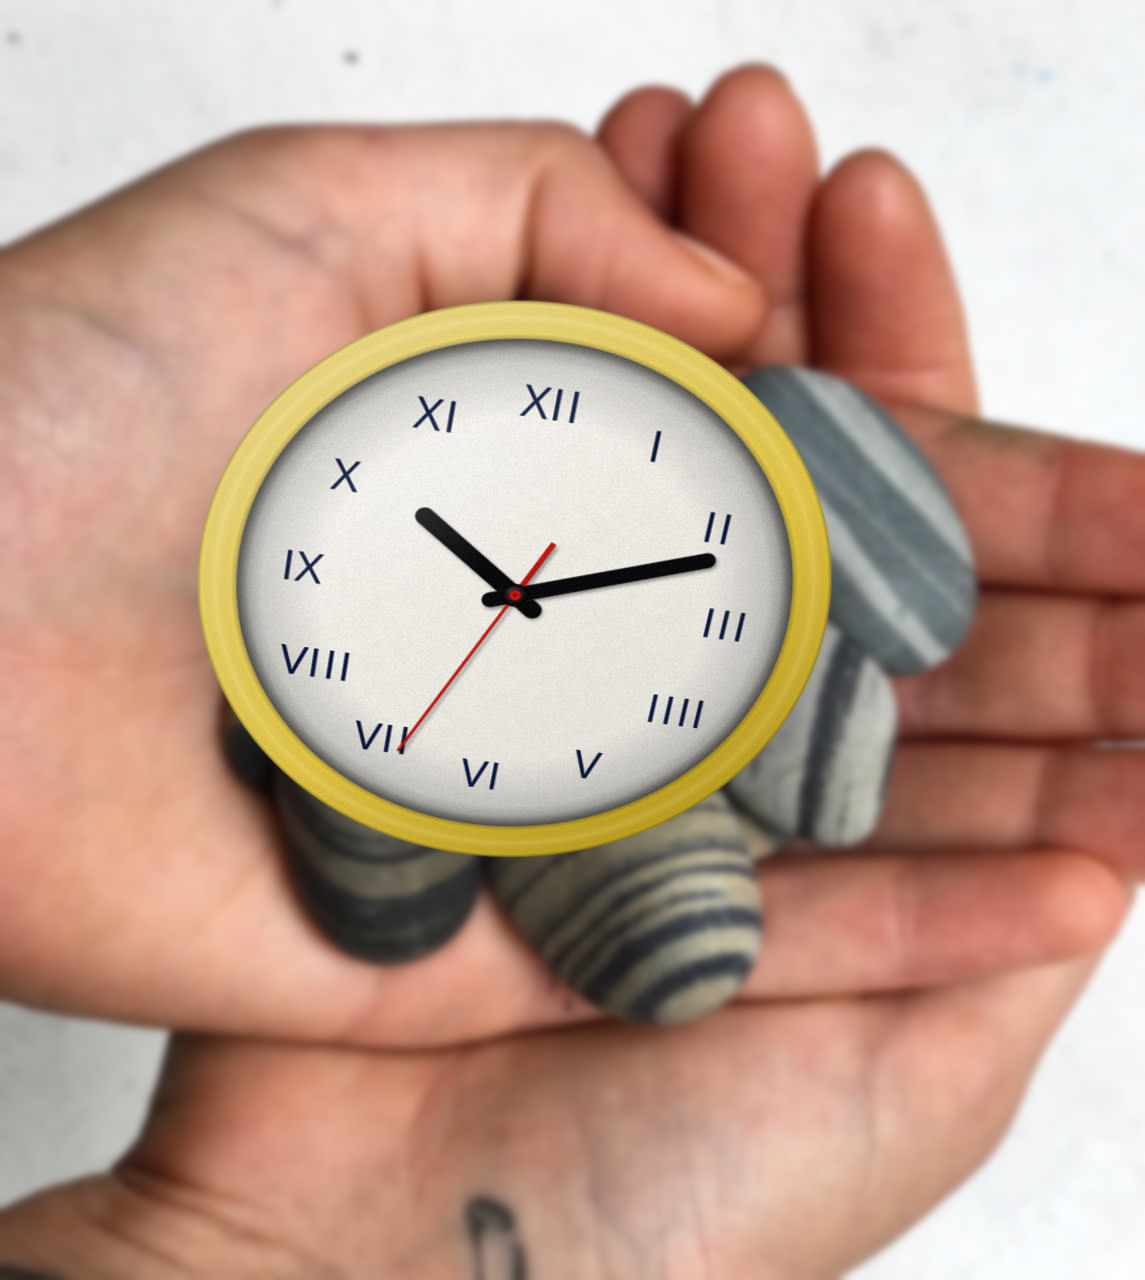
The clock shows **10:11:34**
